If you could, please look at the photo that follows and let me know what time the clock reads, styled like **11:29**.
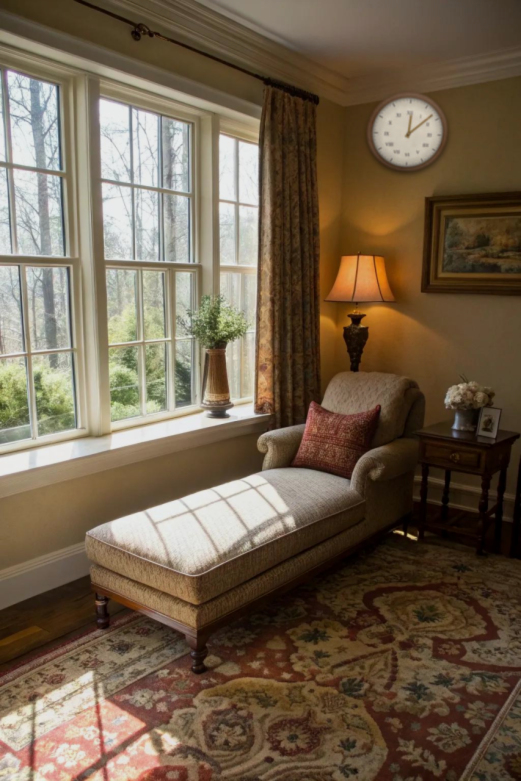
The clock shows **12:08**
